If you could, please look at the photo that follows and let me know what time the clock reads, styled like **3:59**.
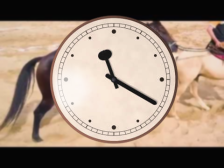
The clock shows **11:20**
